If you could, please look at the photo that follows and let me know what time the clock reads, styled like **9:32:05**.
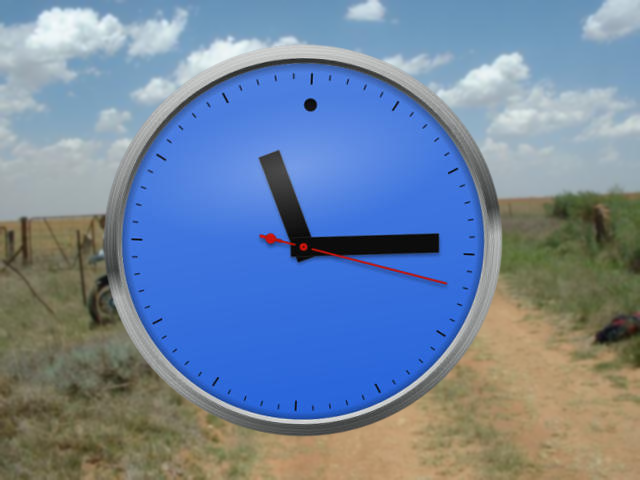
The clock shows **11:14:17**
